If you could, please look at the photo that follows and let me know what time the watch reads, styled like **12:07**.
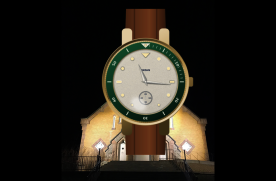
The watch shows **11:16**
